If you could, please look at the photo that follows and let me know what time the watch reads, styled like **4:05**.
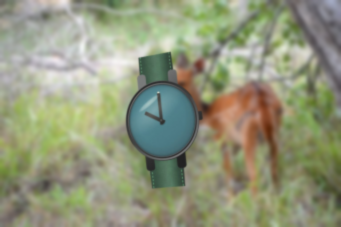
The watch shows **10:00**
